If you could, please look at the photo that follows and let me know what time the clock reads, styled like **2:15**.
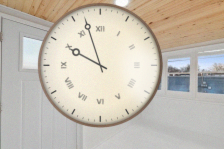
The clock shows **9:57**
